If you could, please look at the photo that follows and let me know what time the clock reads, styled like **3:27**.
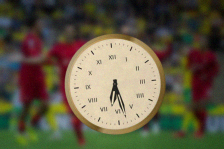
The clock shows **6:28**
